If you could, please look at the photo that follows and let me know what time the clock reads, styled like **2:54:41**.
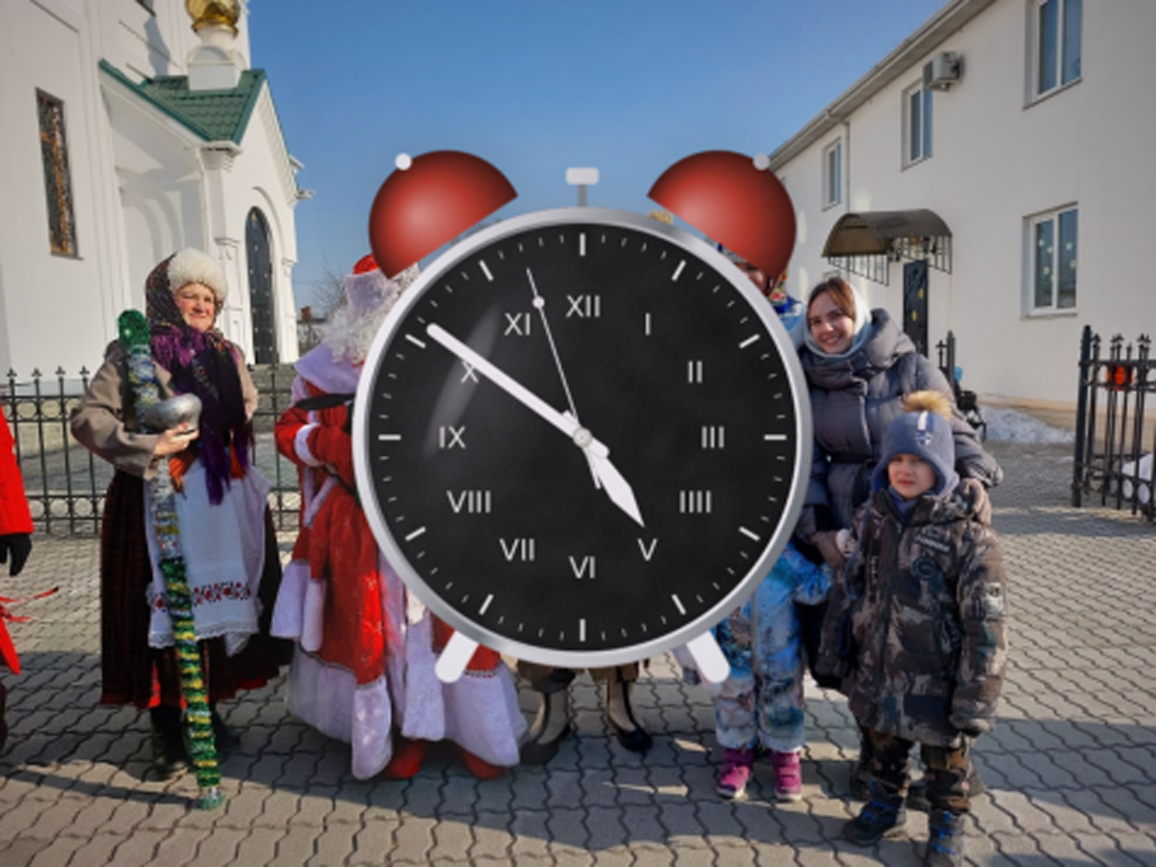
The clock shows **4:50:57**
